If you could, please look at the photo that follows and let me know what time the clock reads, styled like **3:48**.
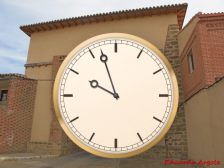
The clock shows **9:57**
